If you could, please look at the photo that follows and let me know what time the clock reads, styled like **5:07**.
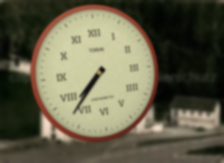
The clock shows **7:37**
